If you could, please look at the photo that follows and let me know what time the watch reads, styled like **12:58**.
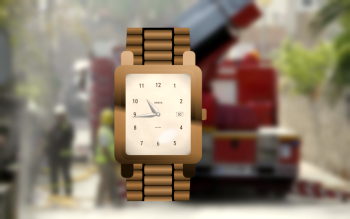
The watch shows **10:44**
